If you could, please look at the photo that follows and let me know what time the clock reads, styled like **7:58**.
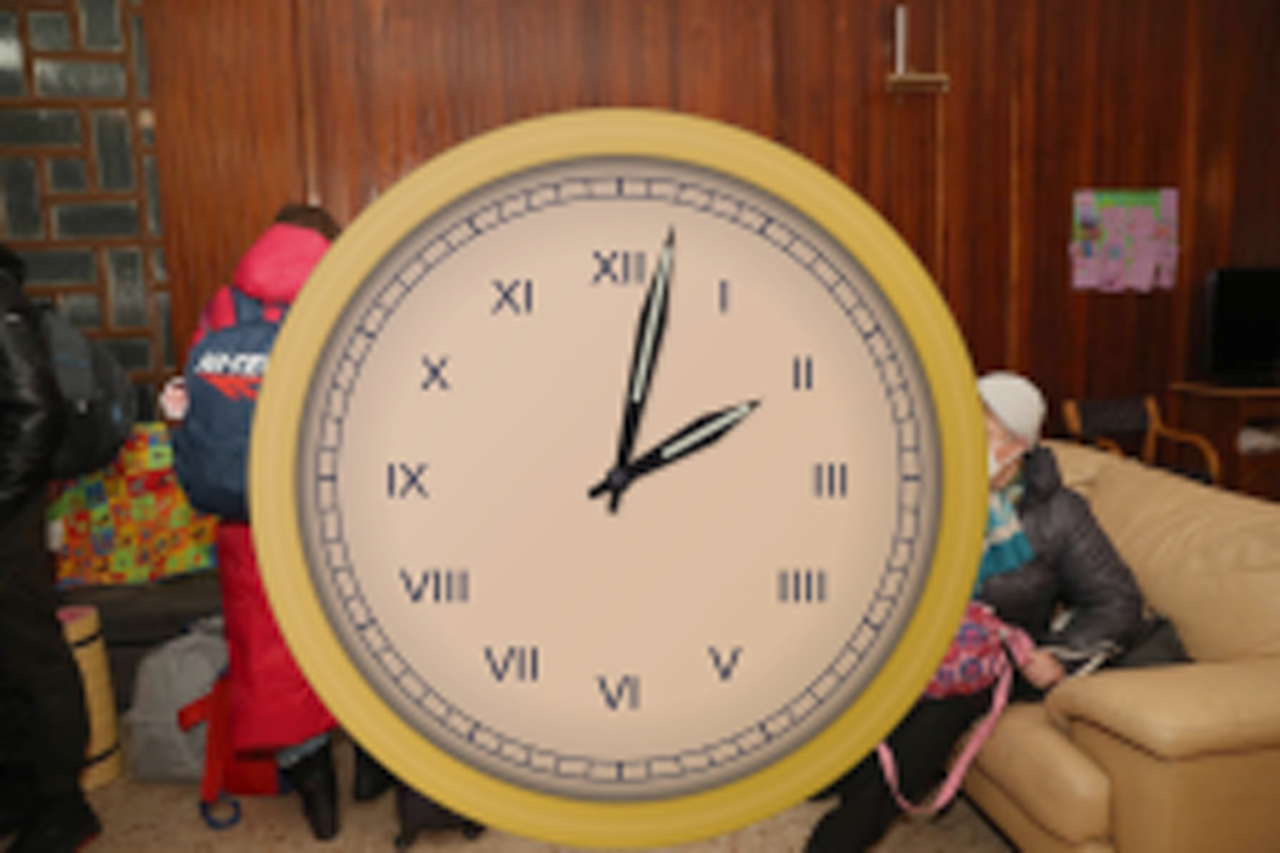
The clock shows **2:02**
